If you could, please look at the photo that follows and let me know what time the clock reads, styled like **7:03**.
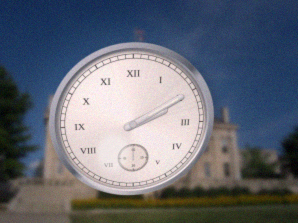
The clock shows **2:10**
